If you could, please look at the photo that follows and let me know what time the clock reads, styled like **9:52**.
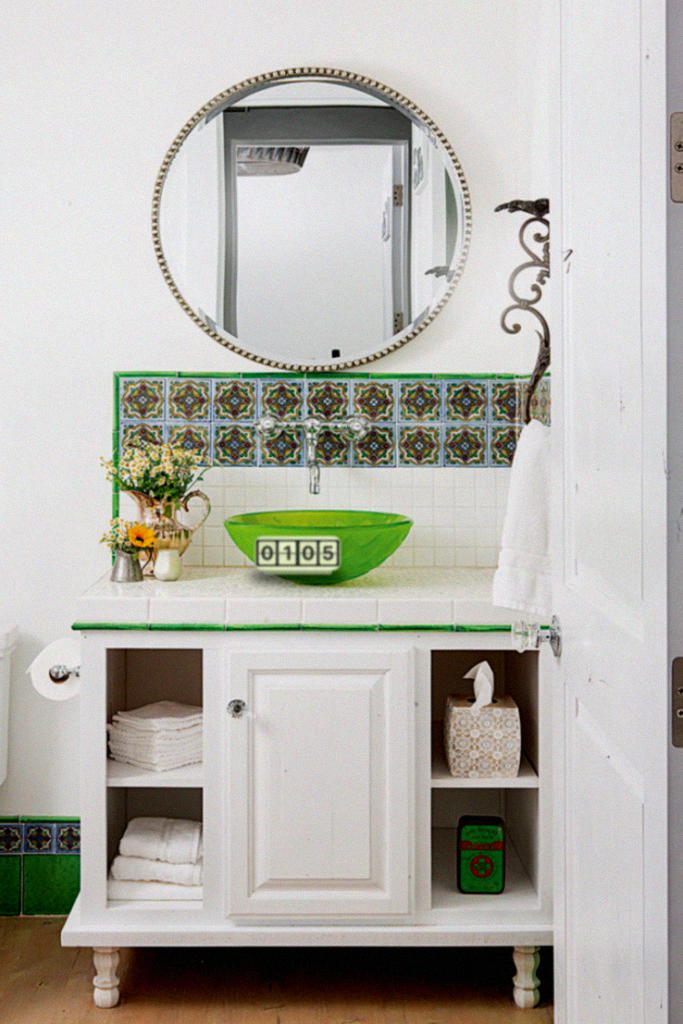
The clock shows **1:05**
